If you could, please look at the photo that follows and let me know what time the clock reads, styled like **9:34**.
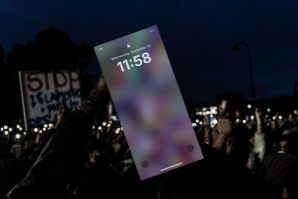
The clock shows **11:58**
